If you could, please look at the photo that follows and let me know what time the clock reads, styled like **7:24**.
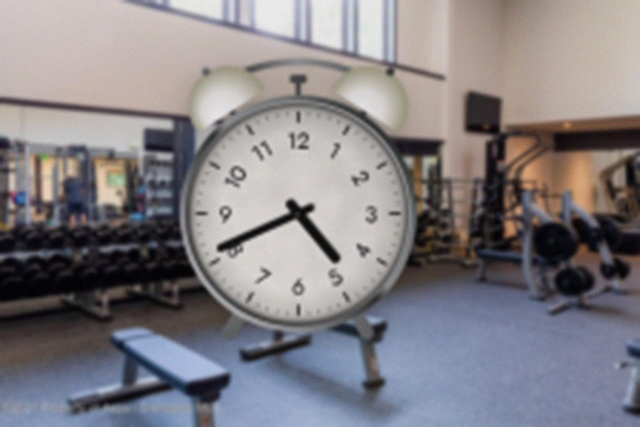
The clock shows **4:41**
